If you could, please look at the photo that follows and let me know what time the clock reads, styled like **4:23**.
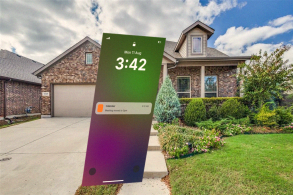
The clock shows **3:42**
